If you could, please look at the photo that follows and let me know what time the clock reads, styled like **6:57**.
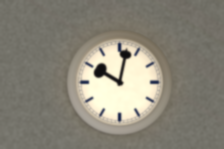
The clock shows **10:02**
